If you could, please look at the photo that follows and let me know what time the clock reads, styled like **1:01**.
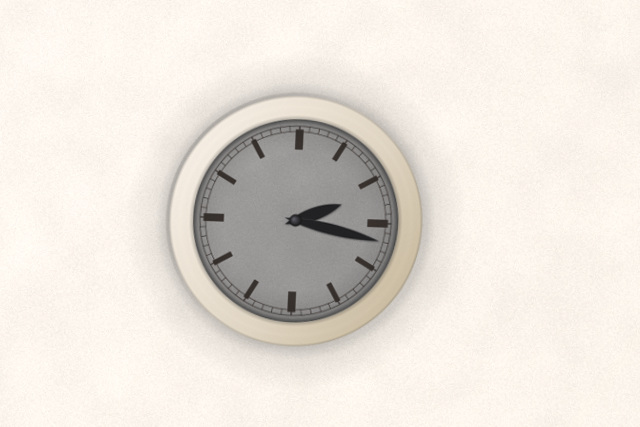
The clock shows **2:17**
